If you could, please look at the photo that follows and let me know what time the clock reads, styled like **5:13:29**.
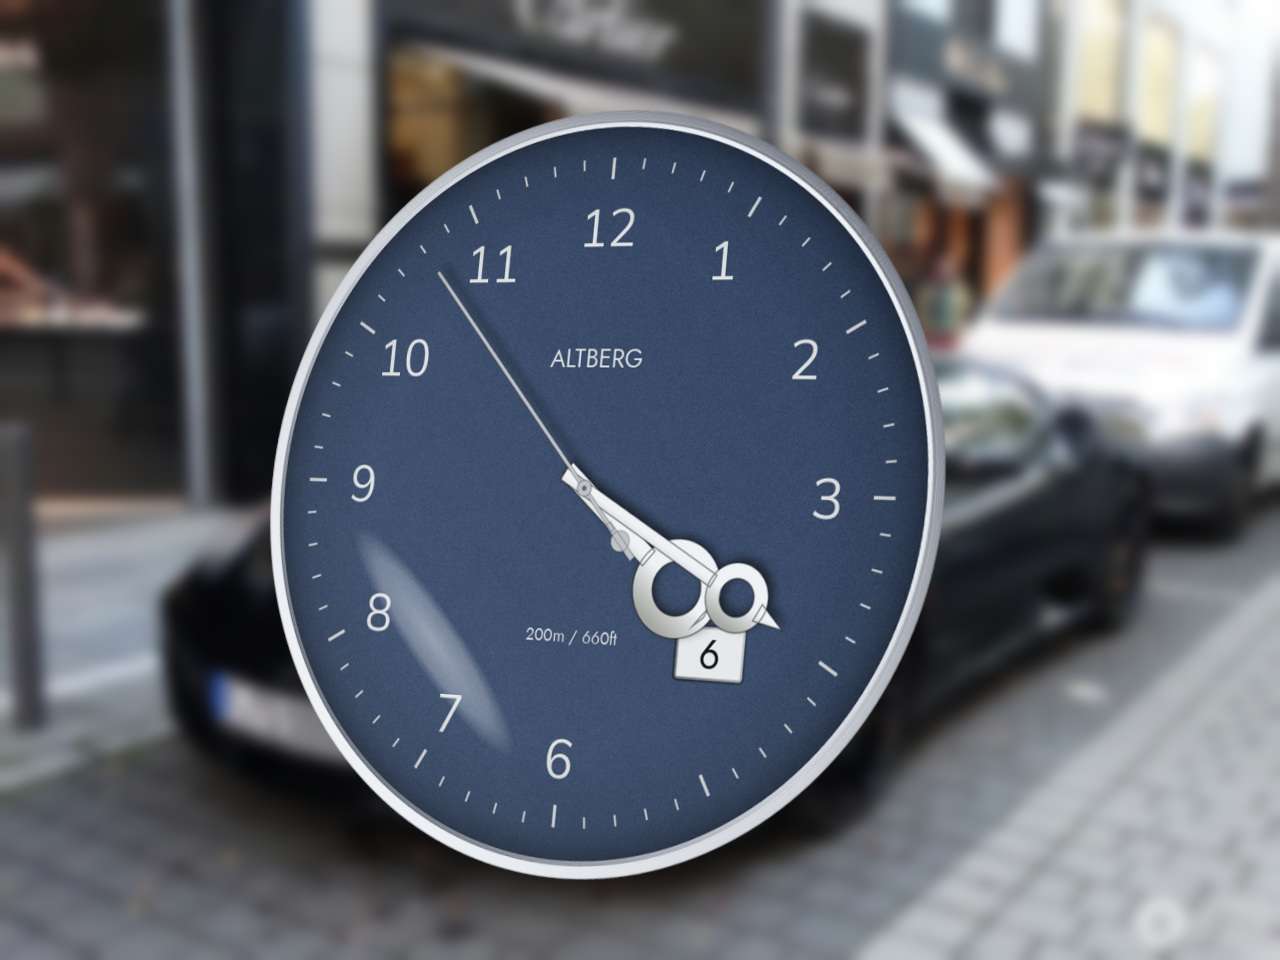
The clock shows **4:19:53**
